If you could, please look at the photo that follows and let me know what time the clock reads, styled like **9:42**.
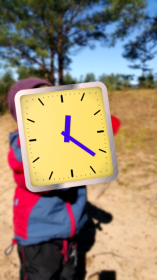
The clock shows **12:22**
